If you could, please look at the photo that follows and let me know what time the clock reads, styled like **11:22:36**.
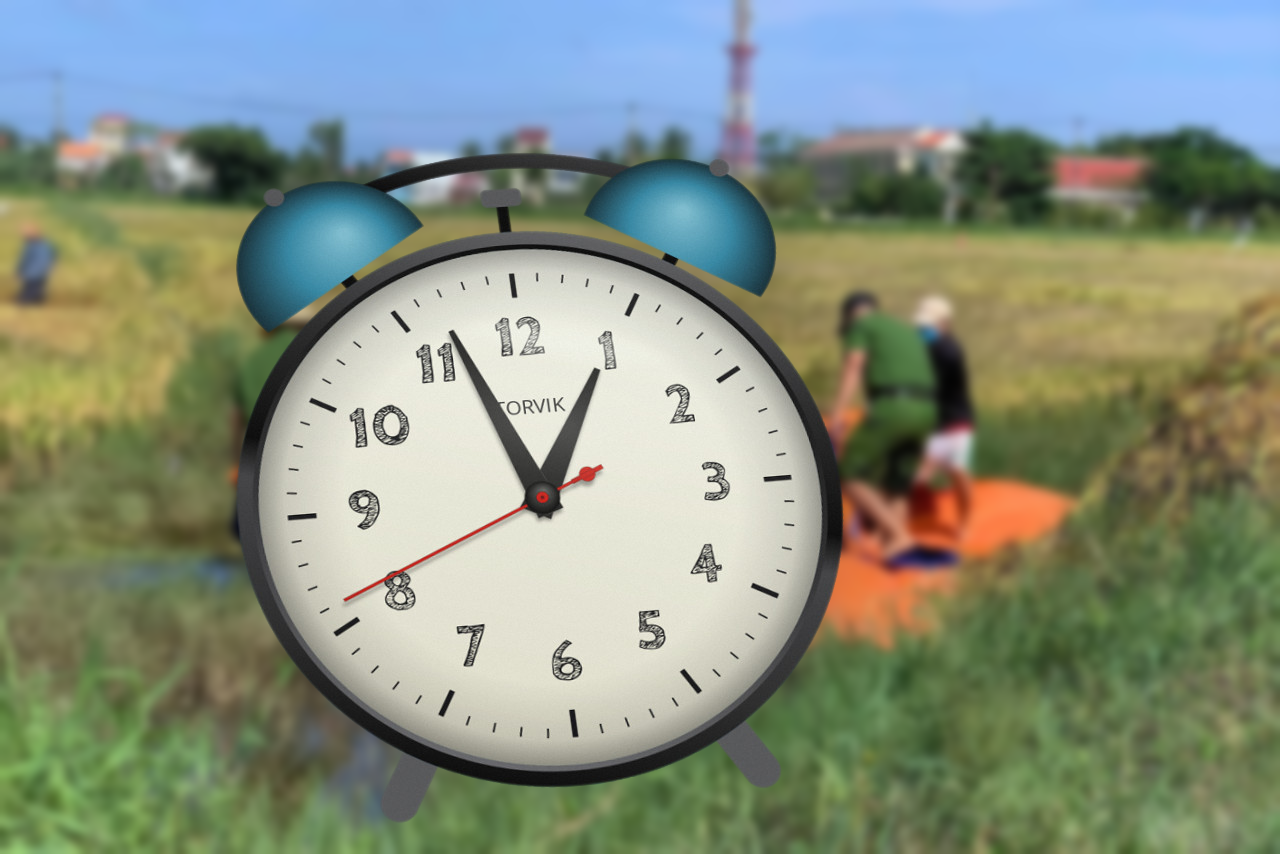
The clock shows **12:56:41**
